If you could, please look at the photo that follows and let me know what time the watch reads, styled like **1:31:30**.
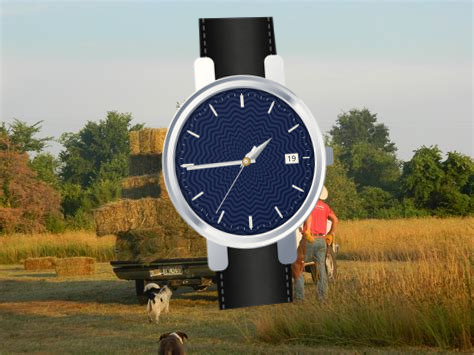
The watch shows **1:44:36**
